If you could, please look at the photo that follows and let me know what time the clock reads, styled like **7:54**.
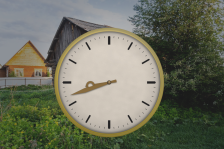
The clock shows **8:42**
